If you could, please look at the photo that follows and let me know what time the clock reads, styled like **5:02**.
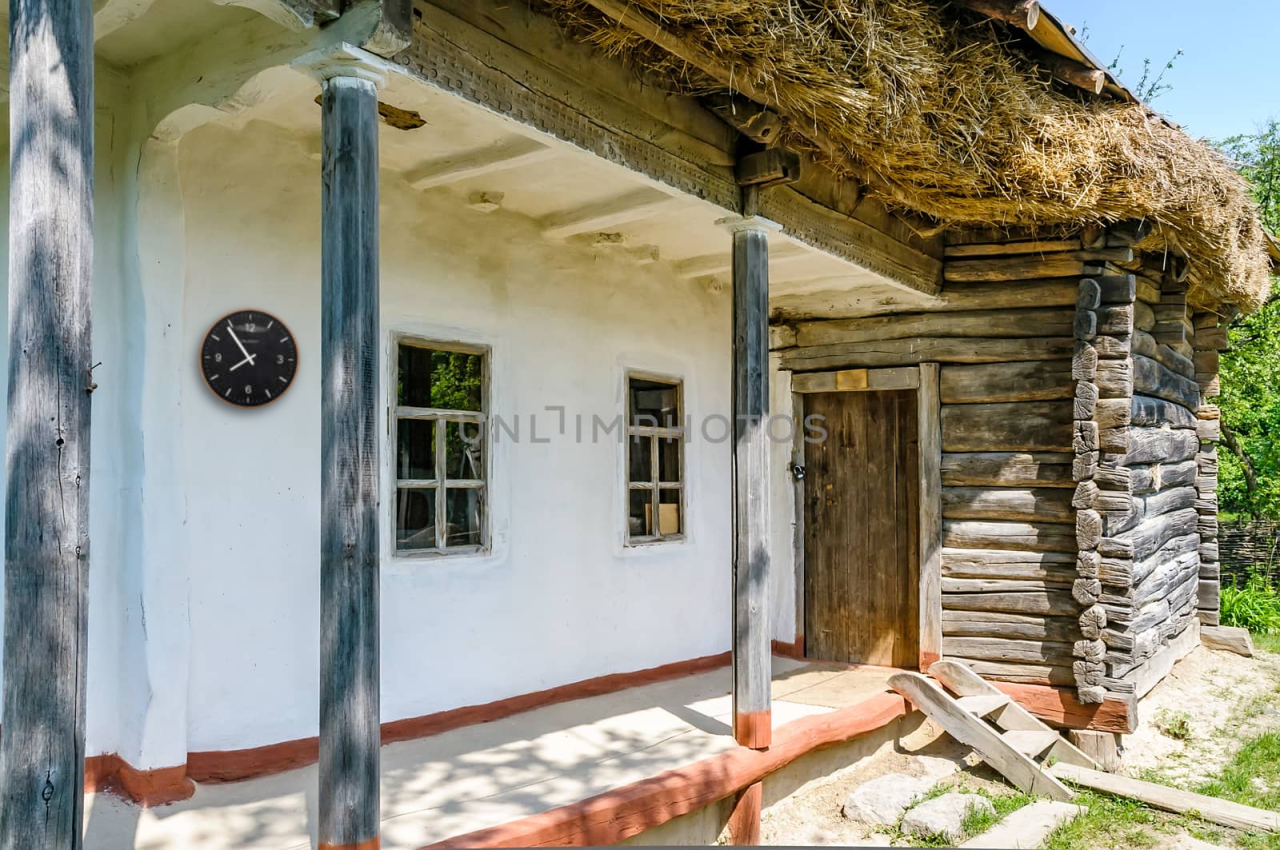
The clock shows **7:54**
